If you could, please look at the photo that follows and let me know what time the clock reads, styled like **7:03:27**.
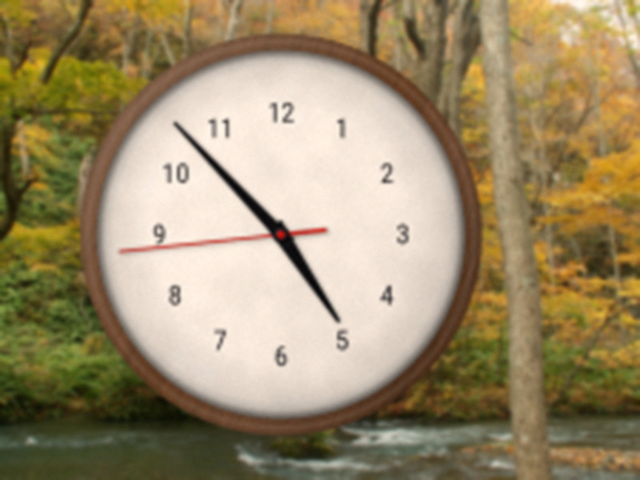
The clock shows **4:52:44**
